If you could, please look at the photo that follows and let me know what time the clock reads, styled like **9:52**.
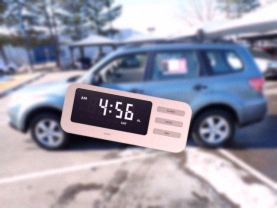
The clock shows **4:56**
